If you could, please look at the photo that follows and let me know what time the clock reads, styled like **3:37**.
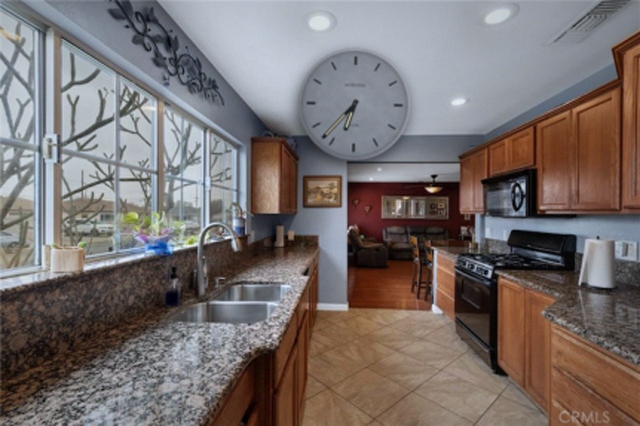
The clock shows **6:37**
